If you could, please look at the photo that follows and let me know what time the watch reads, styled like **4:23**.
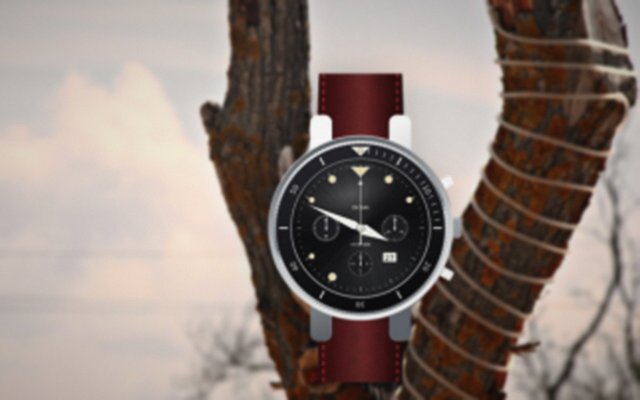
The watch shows **3:49**
